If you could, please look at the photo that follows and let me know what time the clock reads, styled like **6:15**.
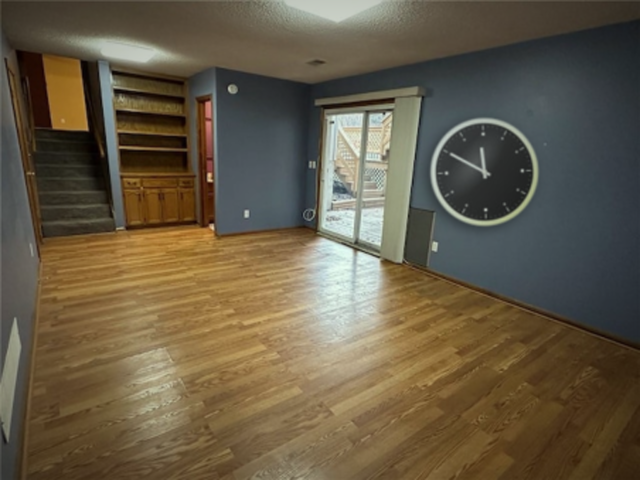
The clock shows **11:50**
